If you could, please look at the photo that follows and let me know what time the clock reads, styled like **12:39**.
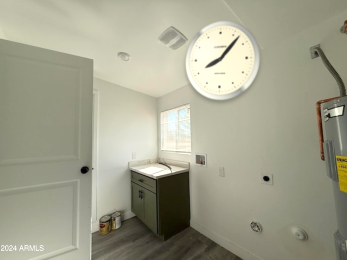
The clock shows **8:07**
